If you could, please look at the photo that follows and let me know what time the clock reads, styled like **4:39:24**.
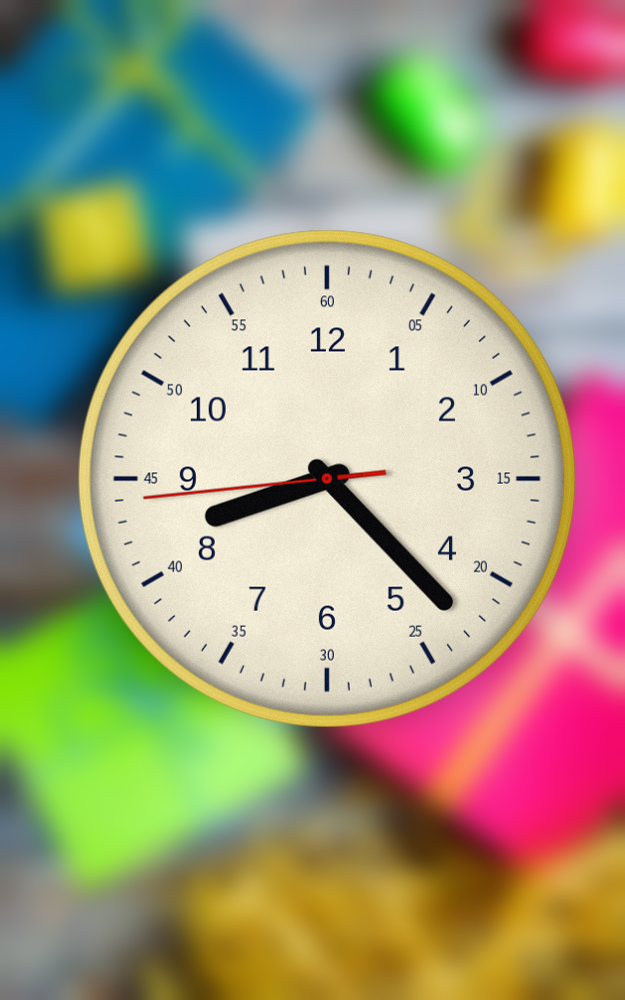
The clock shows **8:22:44**
